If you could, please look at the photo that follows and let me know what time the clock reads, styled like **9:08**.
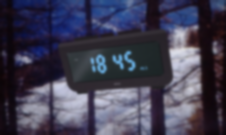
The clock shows **18:45**
